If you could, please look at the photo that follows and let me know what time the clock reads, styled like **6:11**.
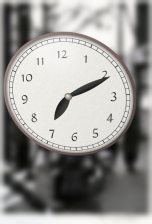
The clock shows **7:11**
